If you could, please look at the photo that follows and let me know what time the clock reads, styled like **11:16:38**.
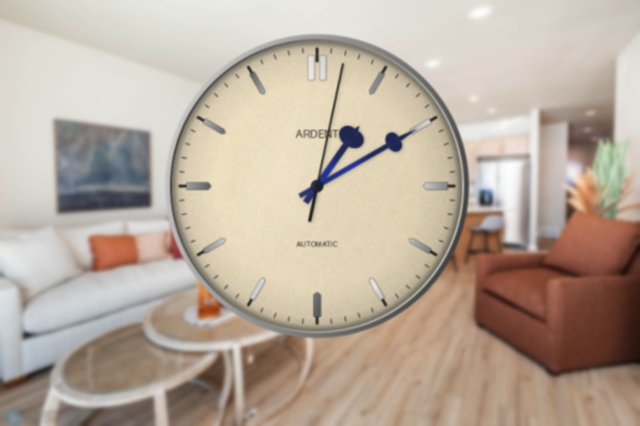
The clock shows **1:10:02**
